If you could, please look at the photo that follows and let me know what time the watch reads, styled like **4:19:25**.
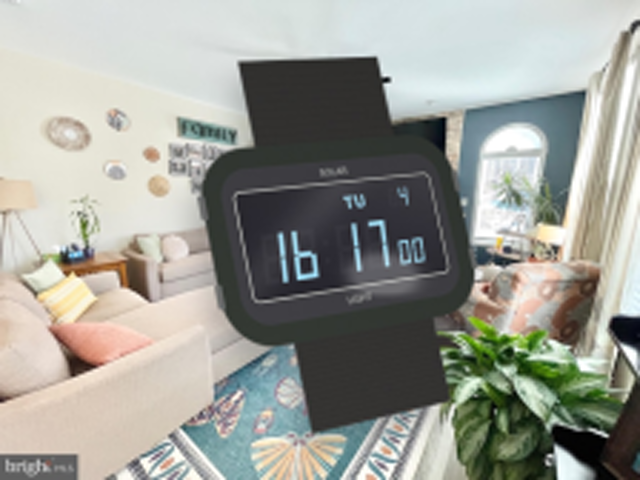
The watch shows **16:17:00**
